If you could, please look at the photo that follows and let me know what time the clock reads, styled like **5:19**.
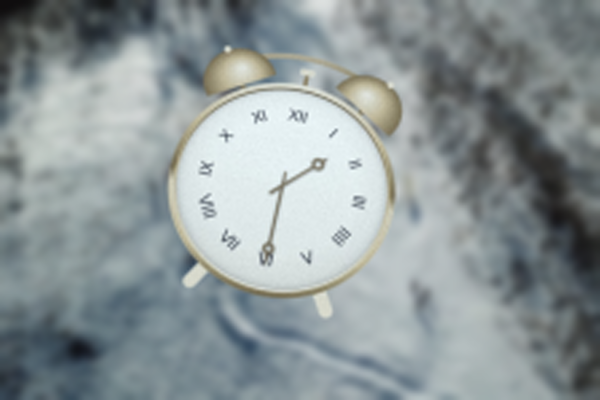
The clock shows **1:30**
